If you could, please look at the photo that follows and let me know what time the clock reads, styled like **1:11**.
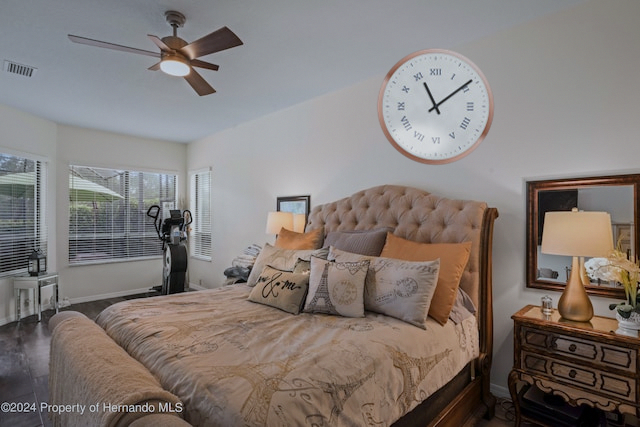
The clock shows **11:09**
